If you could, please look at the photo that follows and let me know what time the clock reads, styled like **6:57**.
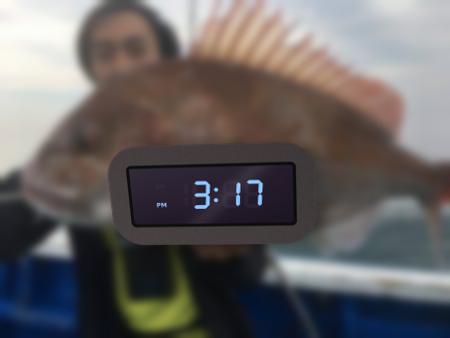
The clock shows **3:17**
